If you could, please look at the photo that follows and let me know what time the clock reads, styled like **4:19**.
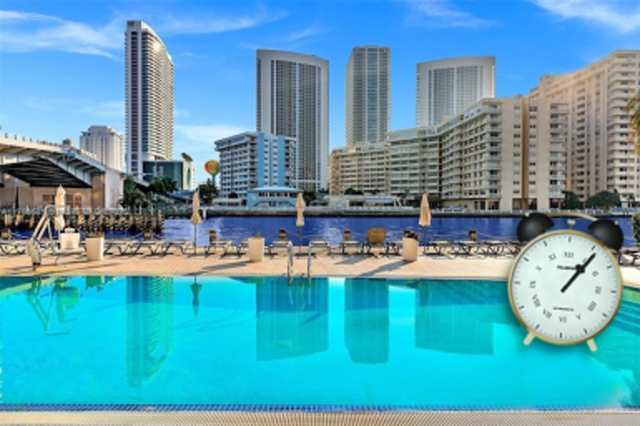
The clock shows **1:06**
